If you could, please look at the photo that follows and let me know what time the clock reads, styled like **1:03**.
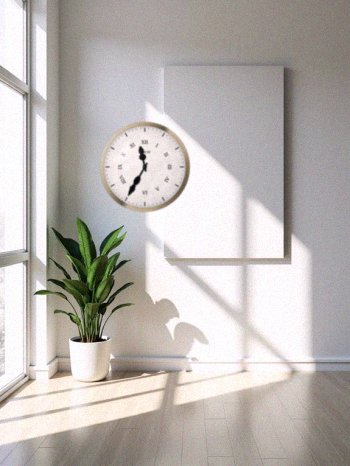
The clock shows **11:35**
